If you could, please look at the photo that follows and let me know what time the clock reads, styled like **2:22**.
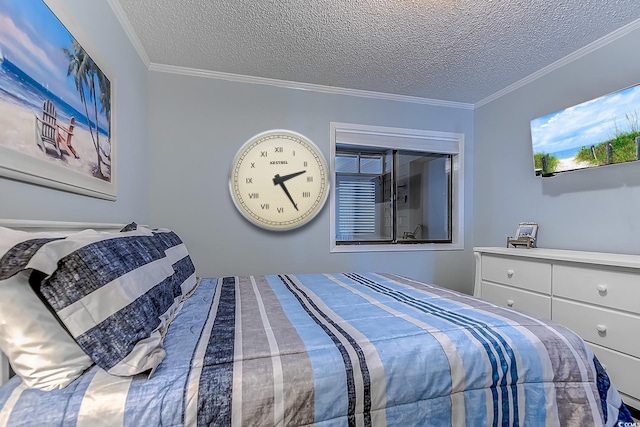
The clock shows **2:25**
